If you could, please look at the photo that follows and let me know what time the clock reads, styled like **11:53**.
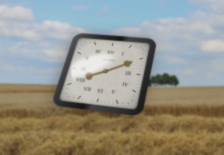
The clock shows **8:10**
